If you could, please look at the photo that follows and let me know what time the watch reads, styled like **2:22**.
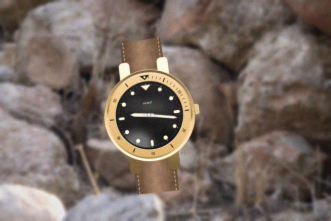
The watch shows **9:17**
